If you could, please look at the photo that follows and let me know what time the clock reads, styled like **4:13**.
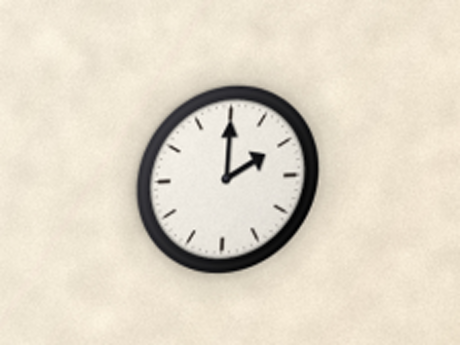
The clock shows **2:00**
